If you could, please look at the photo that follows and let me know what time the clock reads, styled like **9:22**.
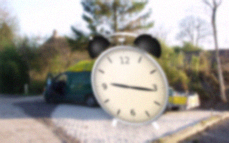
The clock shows **9:16**
